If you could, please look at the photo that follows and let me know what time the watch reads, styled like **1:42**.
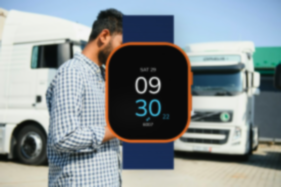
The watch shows **9:30**
